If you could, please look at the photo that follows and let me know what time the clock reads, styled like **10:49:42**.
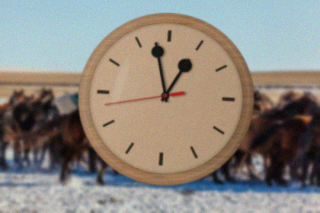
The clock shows **12:57:43**
